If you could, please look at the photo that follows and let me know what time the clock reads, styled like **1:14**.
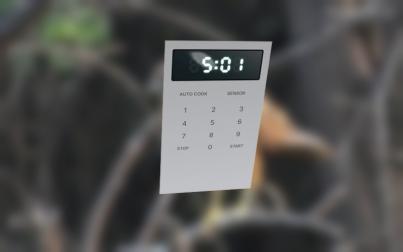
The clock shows **5:01**
